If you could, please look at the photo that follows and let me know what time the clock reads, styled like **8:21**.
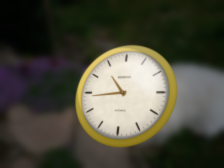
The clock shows **10:44**
